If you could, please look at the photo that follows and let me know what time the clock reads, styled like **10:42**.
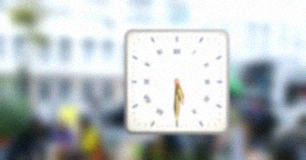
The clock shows **5:30**
